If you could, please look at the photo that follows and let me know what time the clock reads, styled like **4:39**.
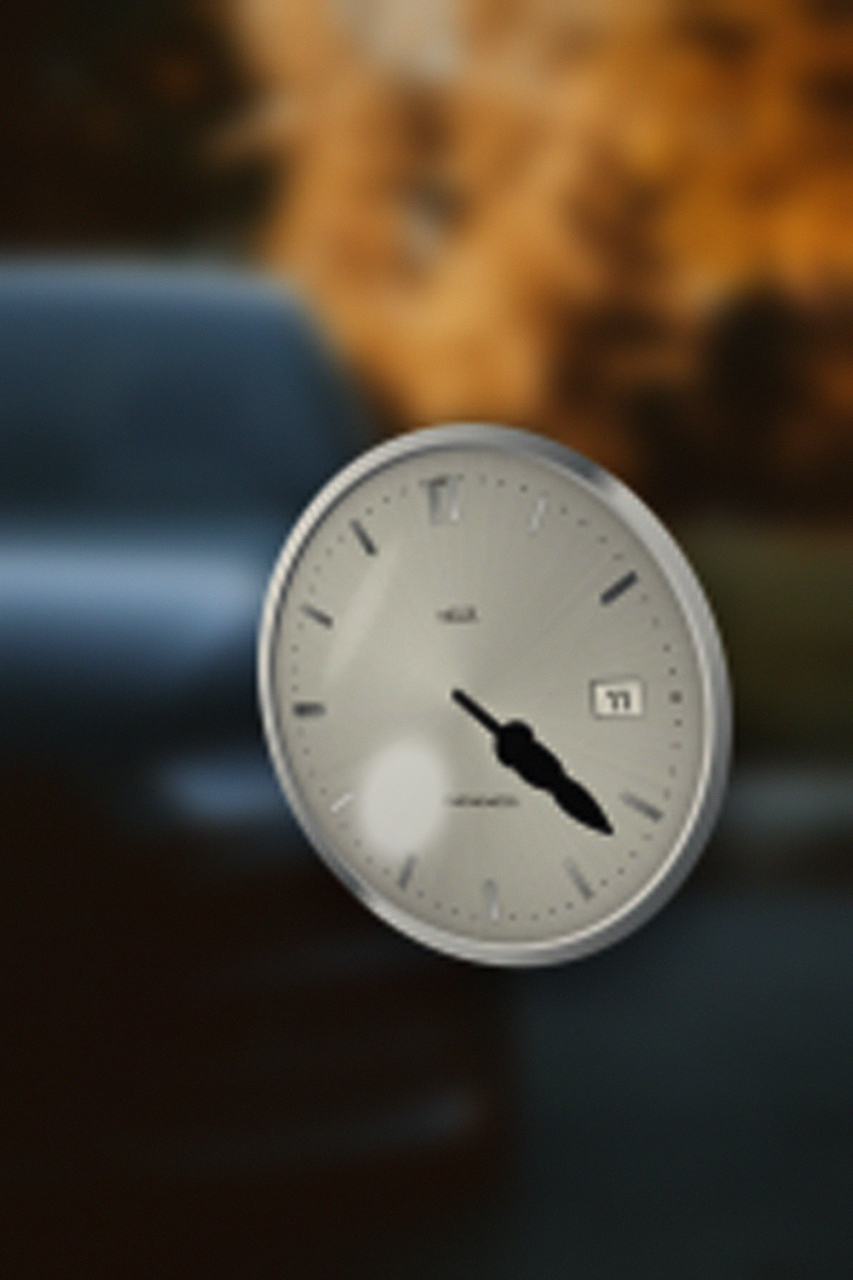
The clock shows **4:22**
